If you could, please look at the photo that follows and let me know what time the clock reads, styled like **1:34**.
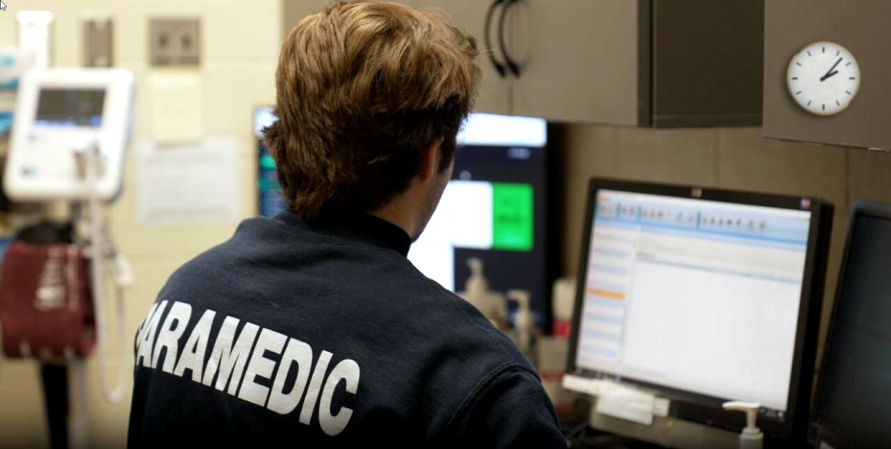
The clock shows **2:07**
